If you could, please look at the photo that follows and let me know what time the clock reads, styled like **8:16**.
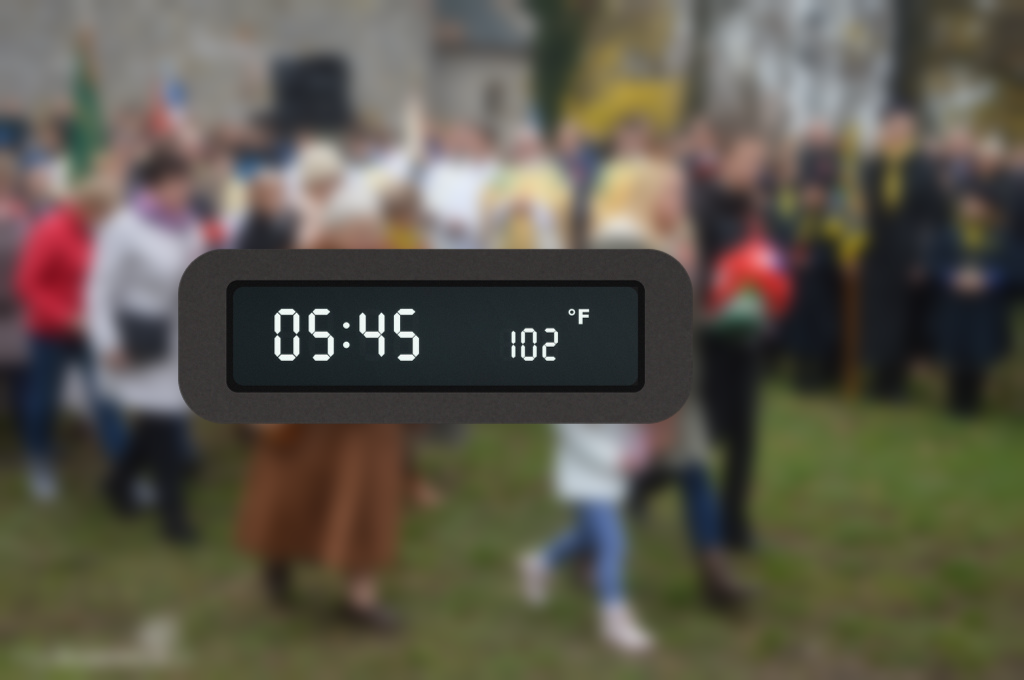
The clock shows **5:45**
